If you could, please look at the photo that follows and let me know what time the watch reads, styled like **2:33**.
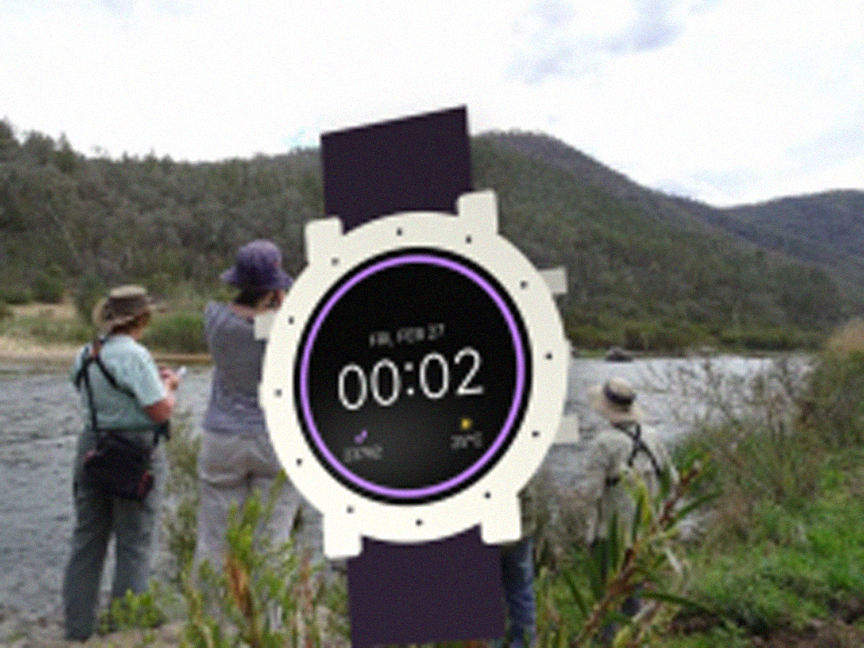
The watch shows **0:02**
